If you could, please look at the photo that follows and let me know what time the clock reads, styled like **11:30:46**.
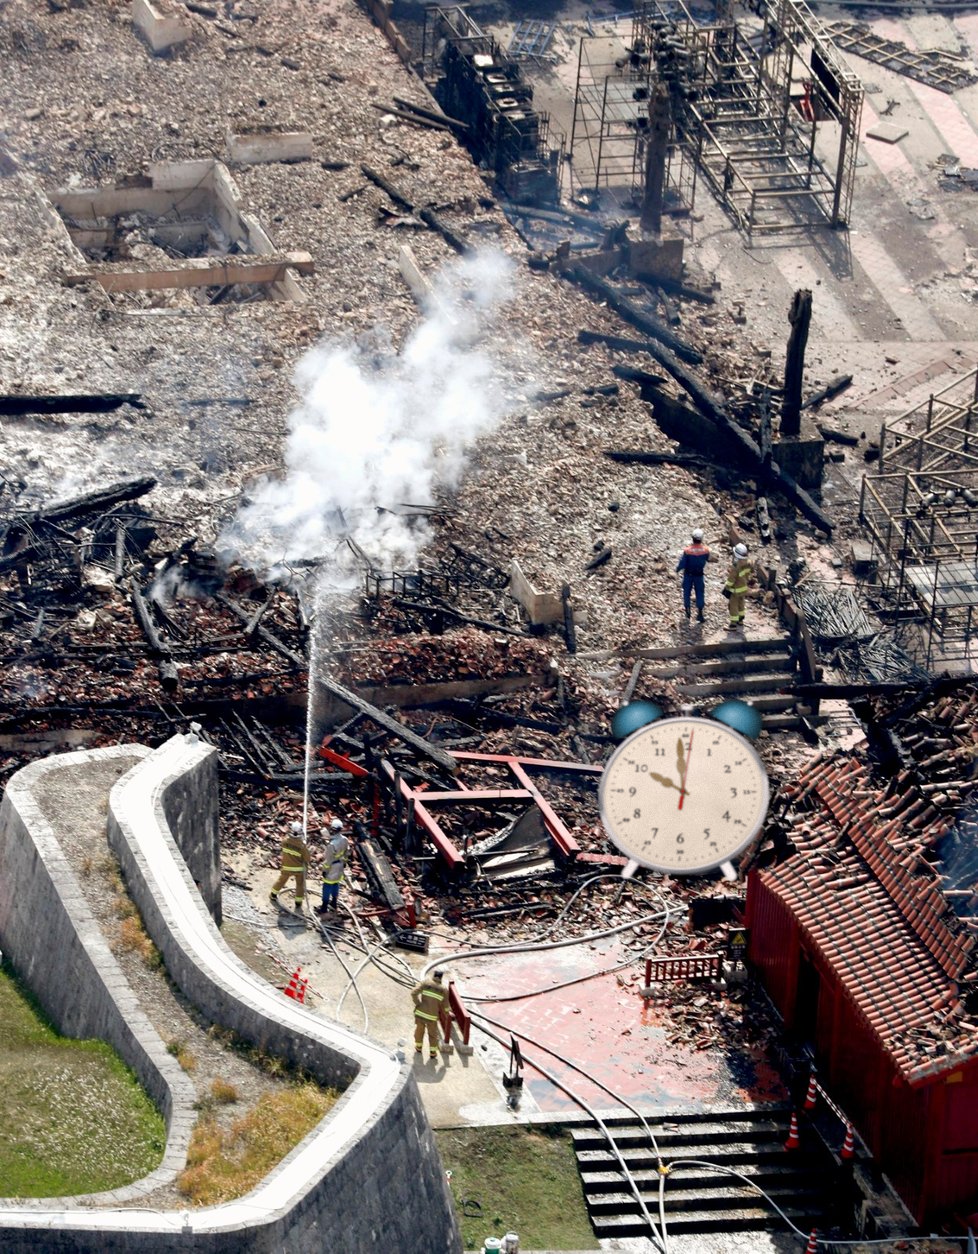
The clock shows **9:59:01**
